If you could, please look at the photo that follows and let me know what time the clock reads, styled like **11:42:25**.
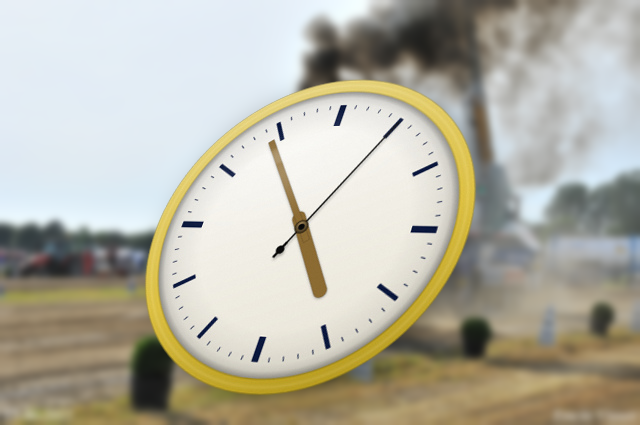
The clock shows **4:54:05**
